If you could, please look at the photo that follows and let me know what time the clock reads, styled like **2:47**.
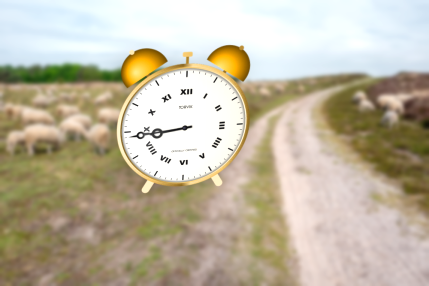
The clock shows **8:44**
